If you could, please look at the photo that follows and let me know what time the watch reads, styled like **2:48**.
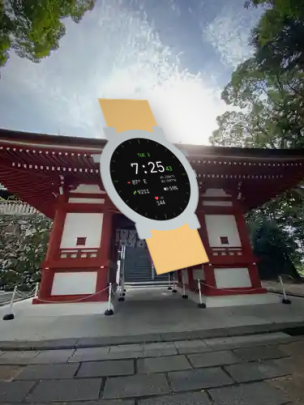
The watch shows **7:25**
